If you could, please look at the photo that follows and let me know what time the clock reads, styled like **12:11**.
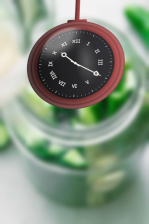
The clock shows **10:20**
